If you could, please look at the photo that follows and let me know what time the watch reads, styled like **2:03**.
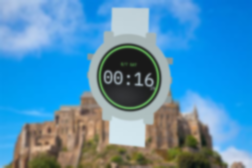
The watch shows **0:16**
